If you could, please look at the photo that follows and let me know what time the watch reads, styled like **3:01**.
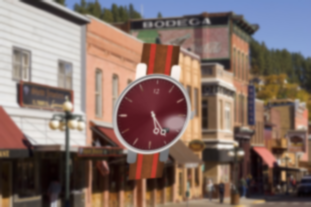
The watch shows **5:24**
